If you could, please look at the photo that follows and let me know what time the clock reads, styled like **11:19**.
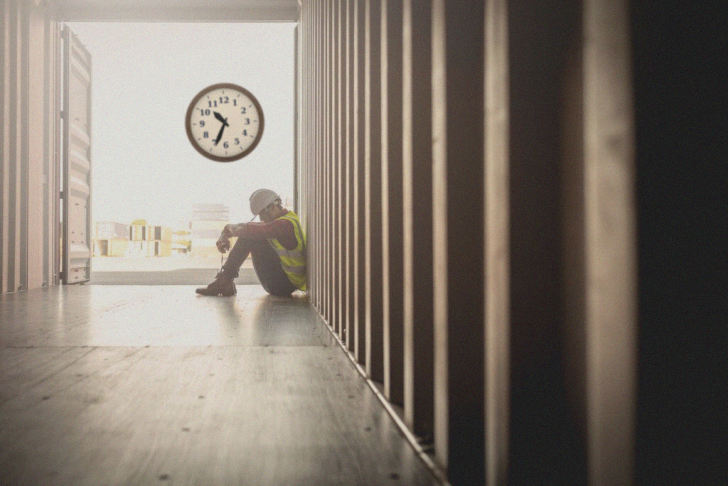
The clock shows **10:34**
